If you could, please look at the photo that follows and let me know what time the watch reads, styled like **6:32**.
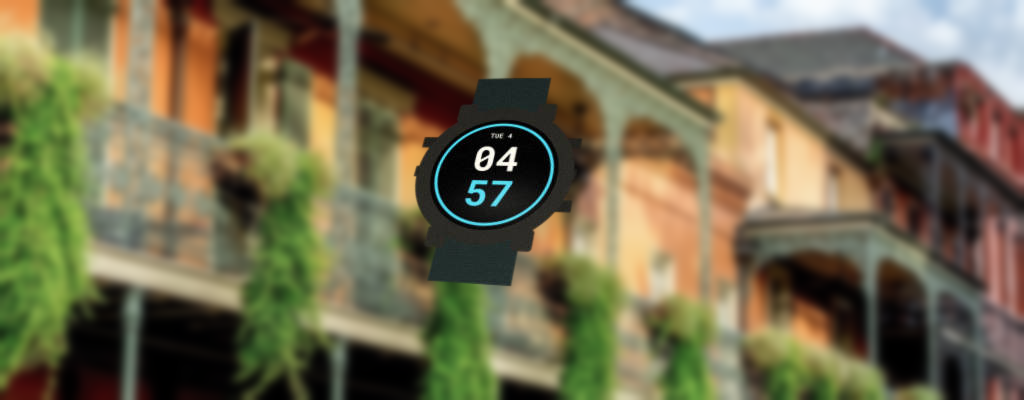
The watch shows **4:57**
